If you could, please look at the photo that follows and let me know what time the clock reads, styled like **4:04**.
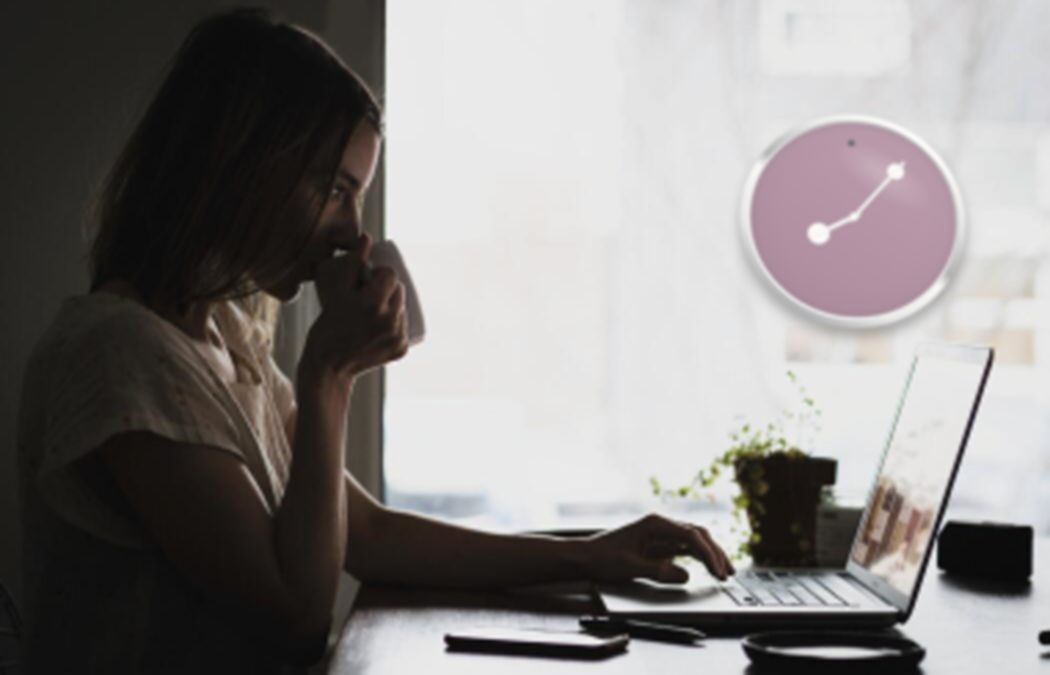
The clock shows **8:07**
